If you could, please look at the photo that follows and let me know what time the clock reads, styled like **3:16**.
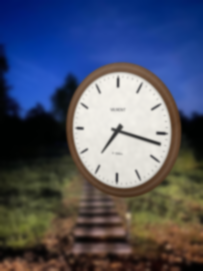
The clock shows **7:17**
